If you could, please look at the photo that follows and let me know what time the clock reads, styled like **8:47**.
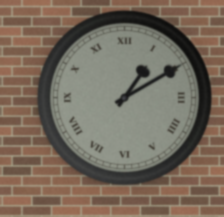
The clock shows **1:10**
